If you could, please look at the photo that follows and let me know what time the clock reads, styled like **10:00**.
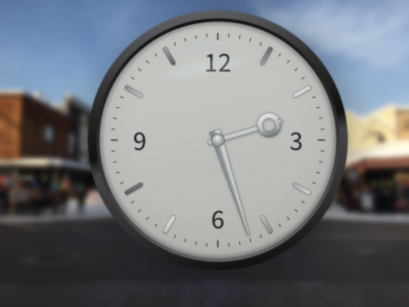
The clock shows **2:27**
